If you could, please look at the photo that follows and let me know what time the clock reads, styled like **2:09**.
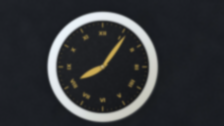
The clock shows **8:06**
